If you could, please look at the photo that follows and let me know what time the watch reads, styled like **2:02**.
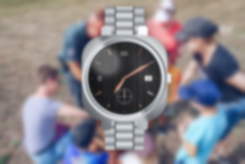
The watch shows **7:10**
